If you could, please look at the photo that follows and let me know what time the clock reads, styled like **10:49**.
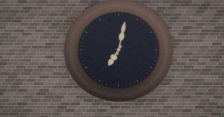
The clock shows **7:02**
